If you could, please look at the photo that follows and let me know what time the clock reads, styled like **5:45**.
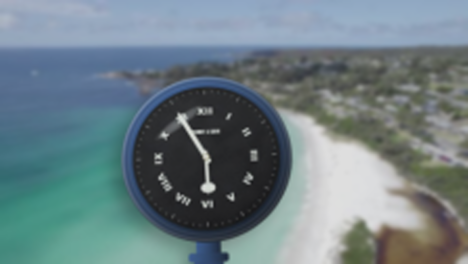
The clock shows **5:55**
